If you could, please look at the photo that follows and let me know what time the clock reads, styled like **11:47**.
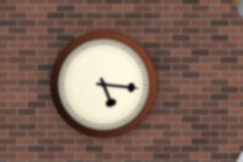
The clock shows **5:16**
